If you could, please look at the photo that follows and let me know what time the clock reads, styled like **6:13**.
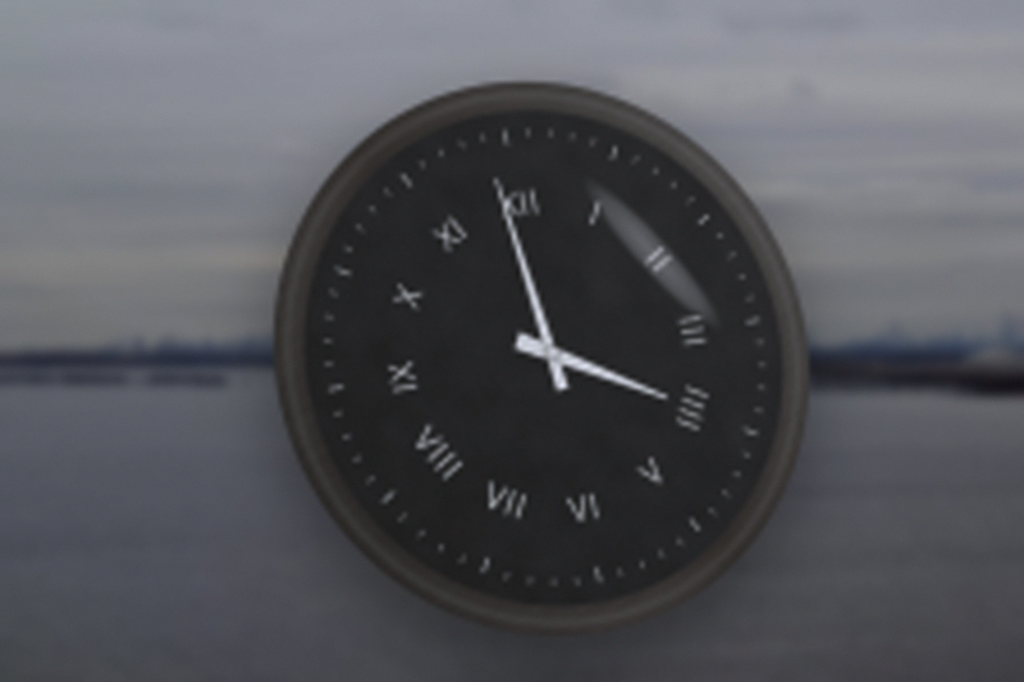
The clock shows **3:59**
